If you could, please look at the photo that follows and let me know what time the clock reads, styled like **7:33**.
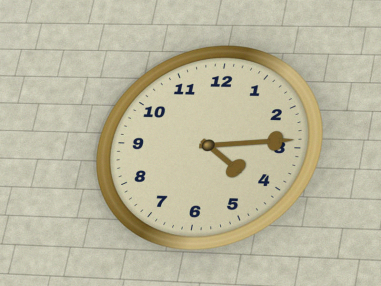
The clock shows **4:14**
